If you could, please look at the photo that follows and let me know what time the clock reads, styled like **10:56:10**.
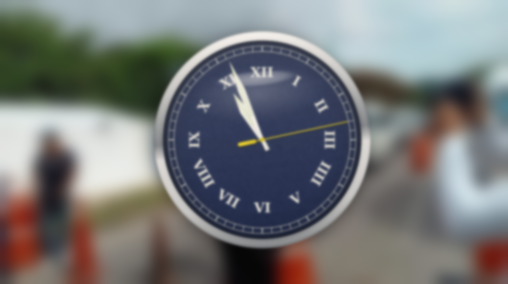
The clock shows **10:56:13**
